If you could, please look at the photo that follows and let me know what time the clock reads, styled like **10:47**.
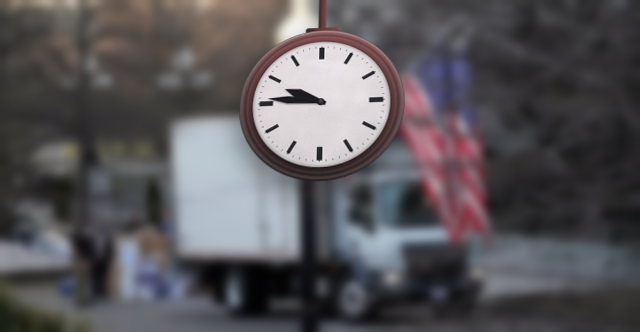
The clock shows **9:46**
